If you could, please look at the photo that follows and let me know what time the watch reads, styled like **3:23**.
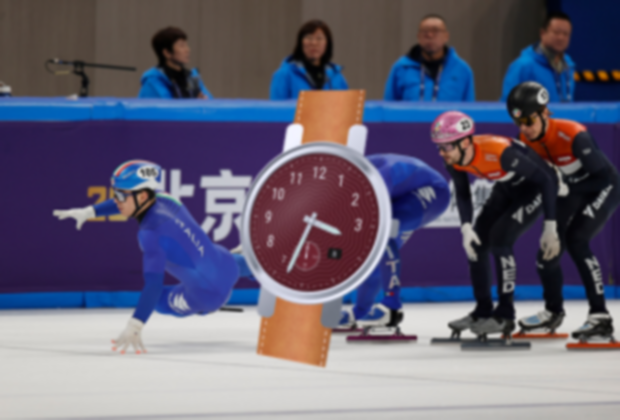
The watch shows **3:33**
